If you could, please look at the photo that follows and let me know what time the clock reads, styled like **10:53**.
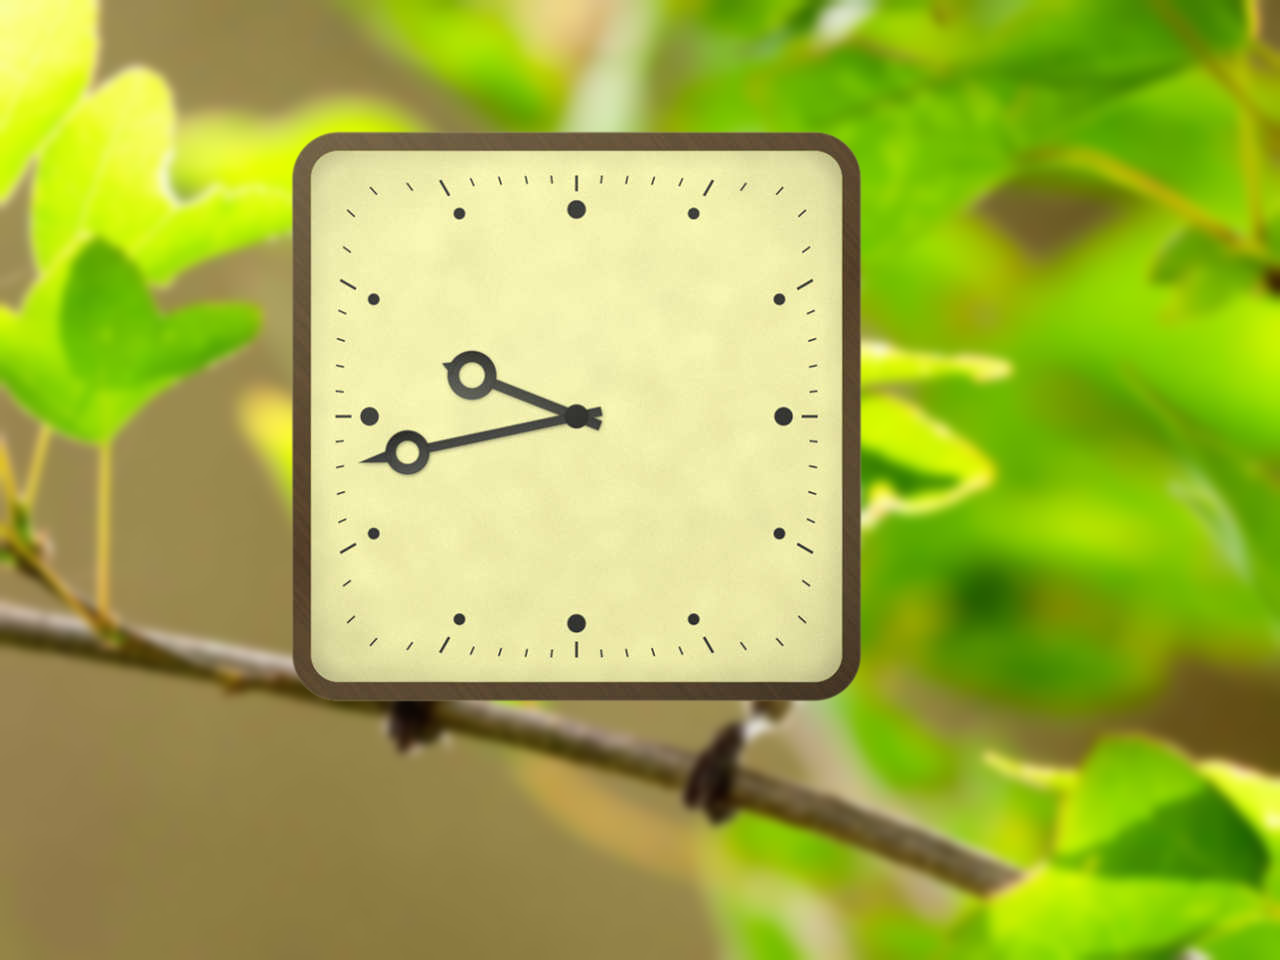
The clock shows **9:43**
